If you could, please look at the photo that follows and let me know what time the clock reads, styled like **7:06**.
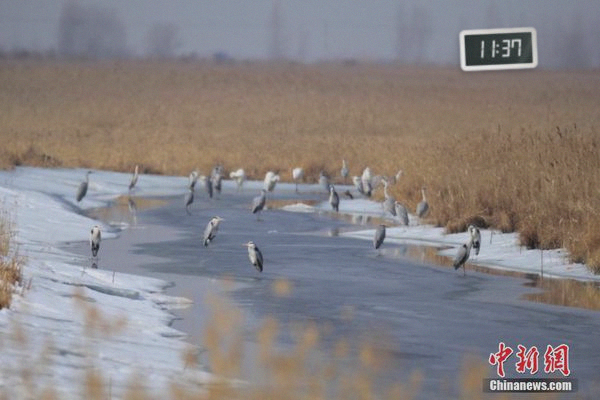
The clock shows **11:37**
